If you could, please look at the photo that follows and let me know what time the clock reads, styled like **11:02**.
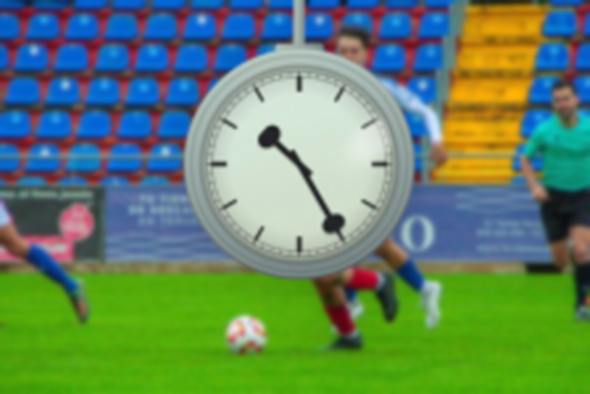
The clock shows **10:25**
